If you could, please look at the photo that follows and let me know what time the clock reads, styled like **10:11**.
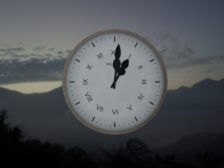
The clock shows **1:01**
